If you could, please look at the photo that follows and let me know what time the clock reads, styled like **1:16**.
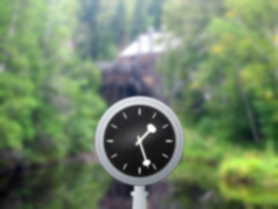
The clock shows **1:27**
